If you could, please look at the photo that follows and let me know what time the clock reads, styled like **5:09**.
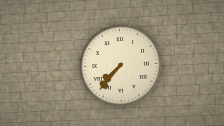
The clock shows **7:37**
